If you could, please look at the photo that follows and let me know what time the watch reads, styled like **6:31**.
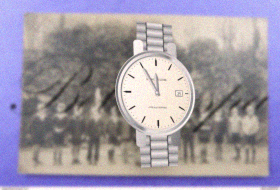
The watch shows **11:55**
